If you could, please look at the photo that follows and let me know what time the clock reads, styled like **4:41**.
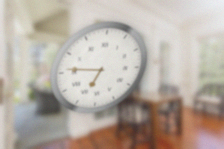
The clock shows **6:46**
